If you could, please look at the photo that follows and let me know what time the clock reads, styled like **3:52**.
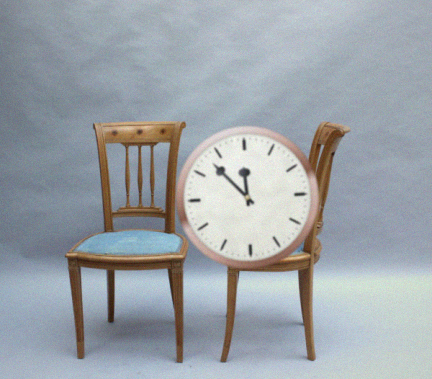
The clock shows **11:53**
